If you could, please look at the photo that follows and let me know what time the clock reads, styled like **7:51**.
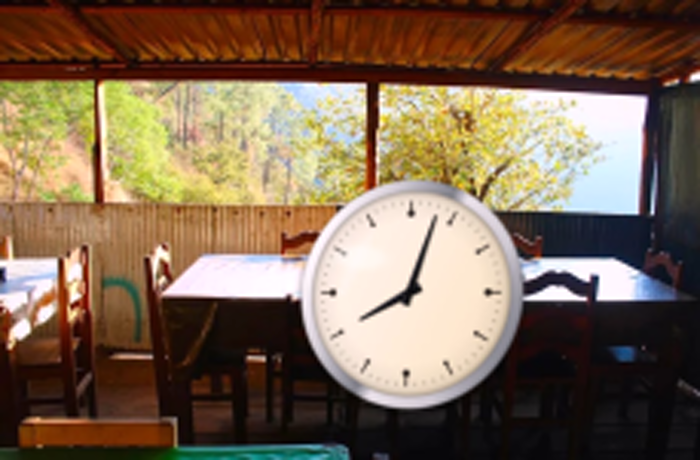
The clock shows **8:03**
